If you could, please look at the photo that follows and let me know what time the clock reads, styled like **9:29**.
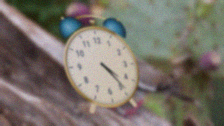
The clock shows **4:24**
